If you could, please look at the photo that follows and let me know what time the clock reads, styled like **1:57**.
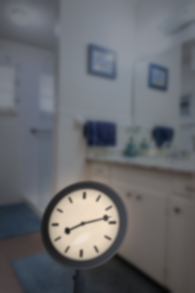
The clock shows **8:13**
